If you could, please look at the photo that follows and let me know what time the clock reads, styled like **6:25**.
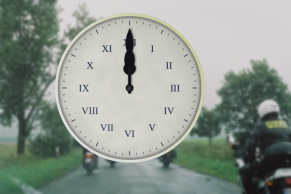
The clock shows **12:00**
